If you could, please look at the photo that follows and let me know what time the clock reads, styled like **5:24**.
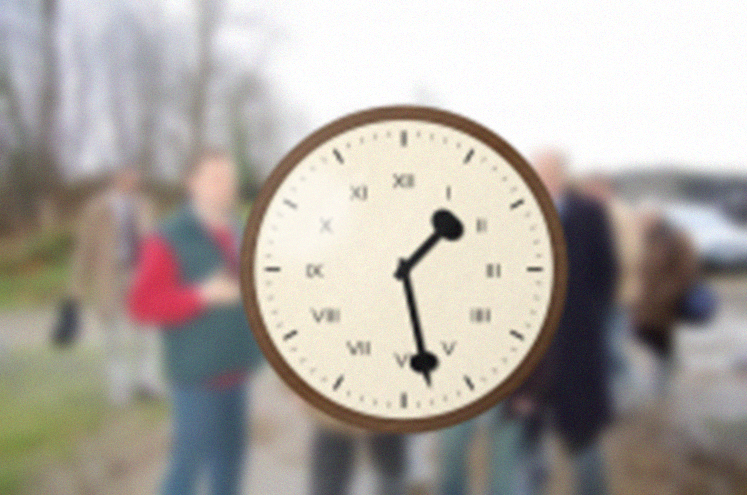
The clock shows **1:28**
